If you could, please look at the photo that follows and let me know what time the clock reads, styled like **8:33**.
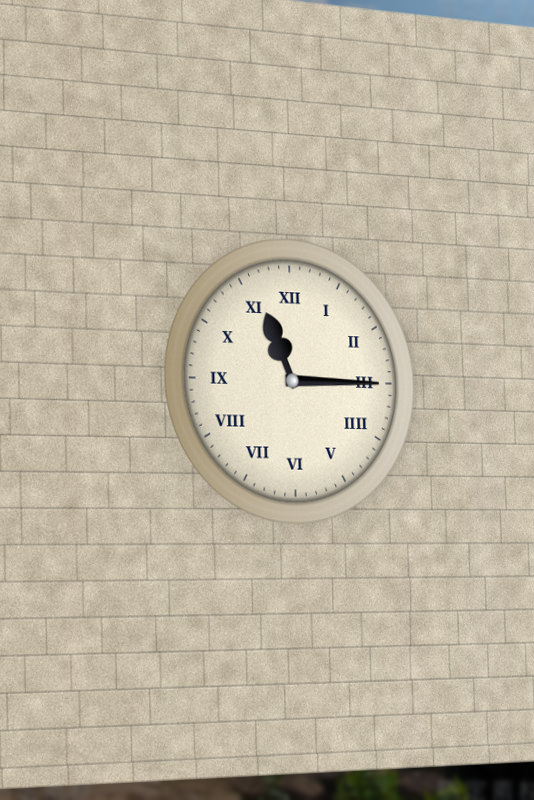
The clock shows **11:15**
